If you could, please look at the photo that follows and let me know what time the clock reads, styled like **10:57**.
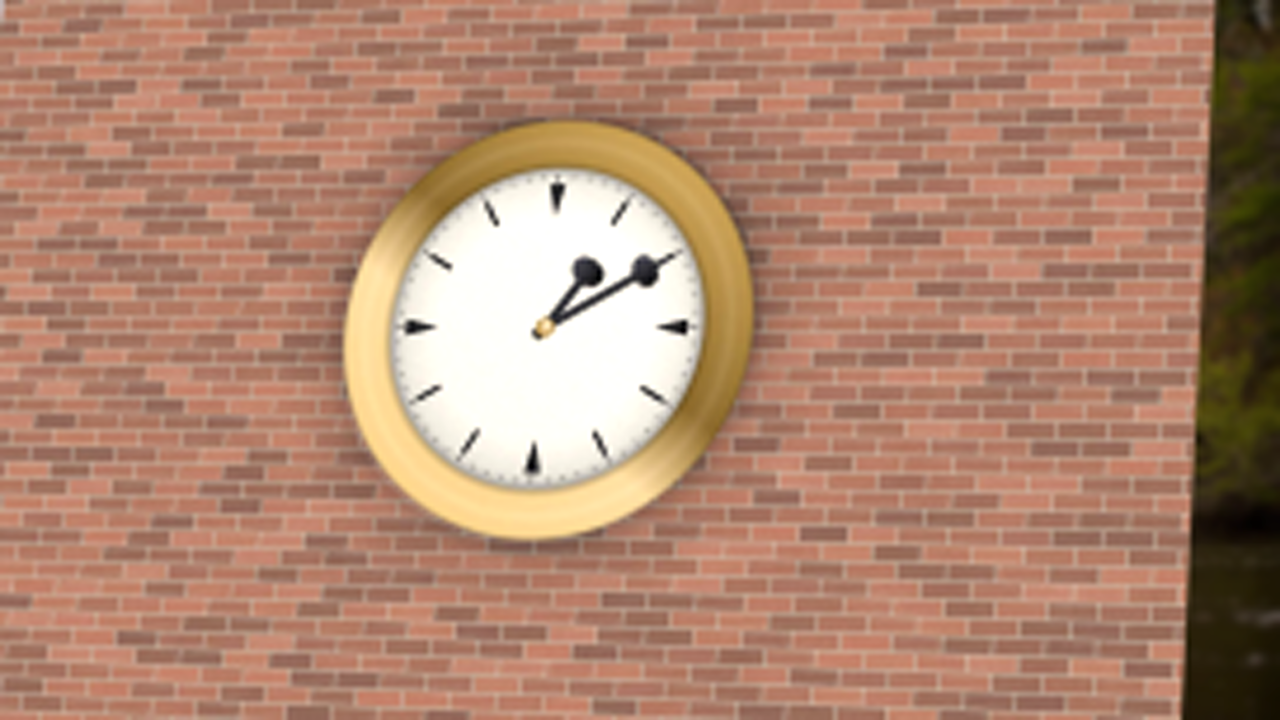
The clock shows **1:10**
